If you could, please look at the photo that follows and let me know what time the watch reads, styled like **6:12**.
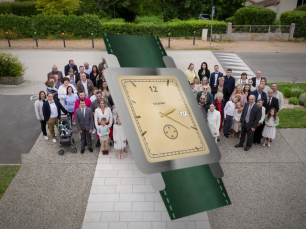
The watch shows **2:21**
